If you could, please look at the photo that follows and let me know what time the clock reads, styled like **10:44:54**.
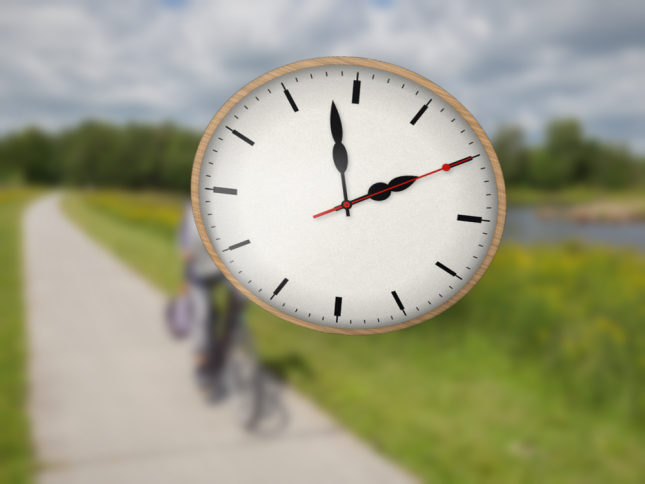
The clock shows **1:58:10**
